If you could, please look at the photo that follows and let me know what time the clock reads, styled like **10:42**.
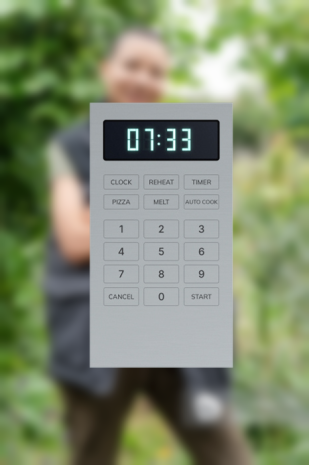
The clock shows **7:33**
